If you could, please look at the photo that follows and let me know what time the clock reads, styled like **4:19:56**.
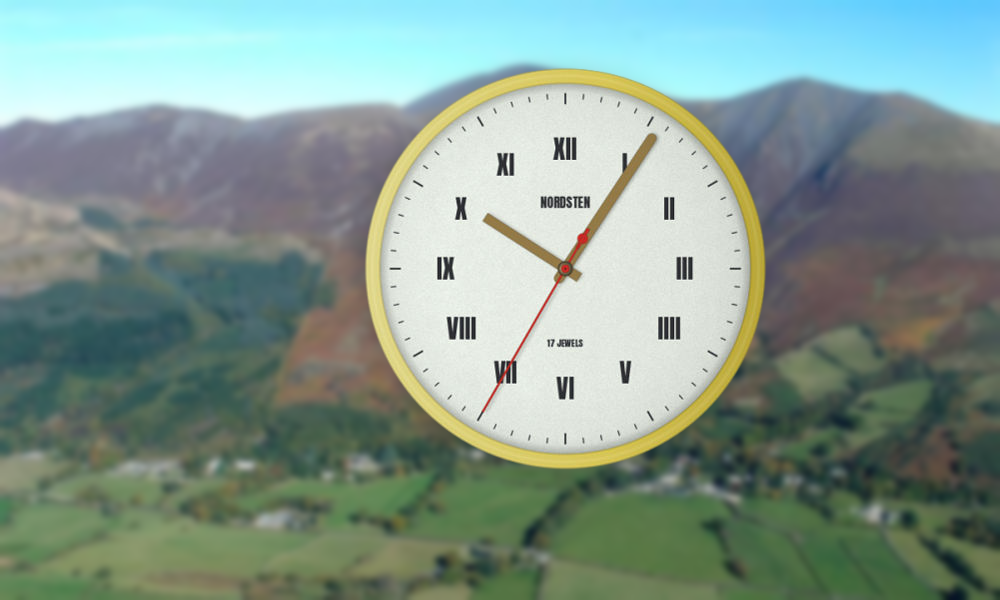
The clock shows **10:05:35**
